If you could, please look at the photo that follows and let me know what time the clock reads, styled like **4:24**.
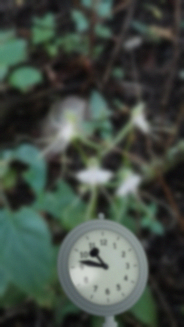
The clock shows **10:47**
